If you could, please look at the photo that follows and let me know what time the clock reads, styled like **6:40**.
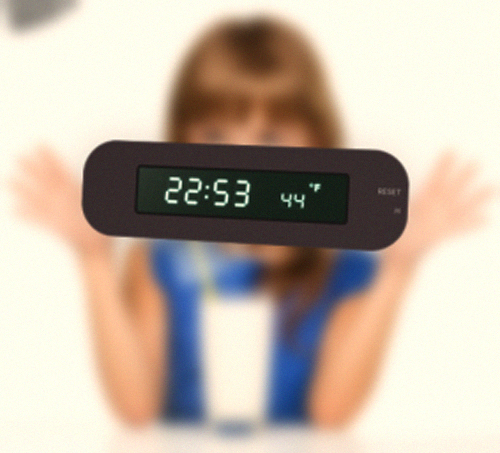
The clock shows **22:53**
